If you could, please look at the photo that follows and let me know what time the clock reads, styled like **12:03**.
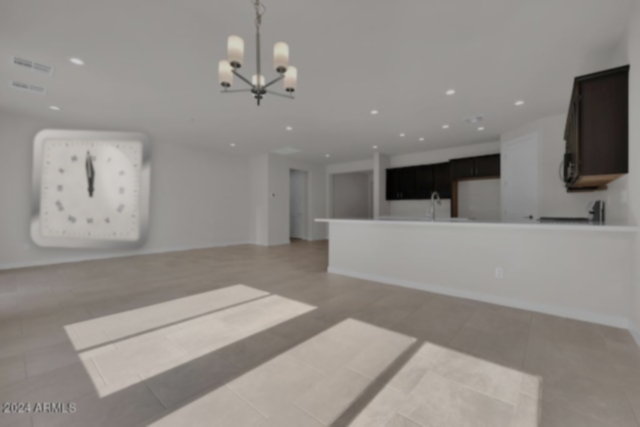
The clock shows **11:59**
